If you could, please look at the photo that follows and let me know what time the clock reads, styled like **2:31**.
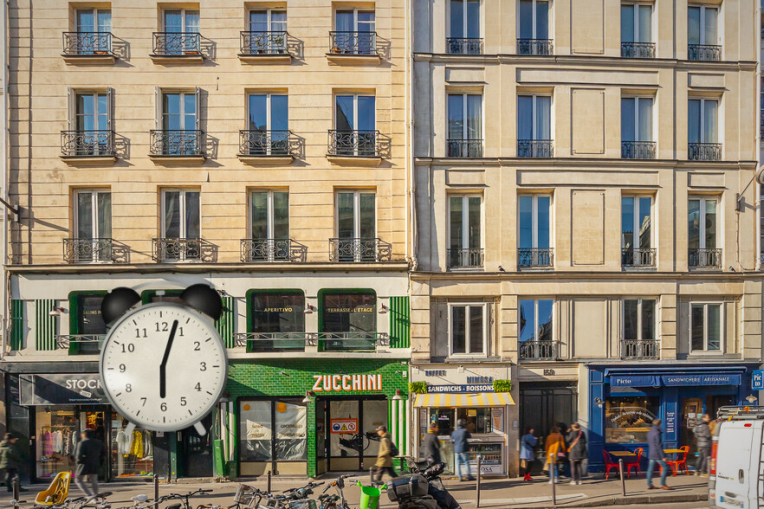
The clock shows **6:03**
